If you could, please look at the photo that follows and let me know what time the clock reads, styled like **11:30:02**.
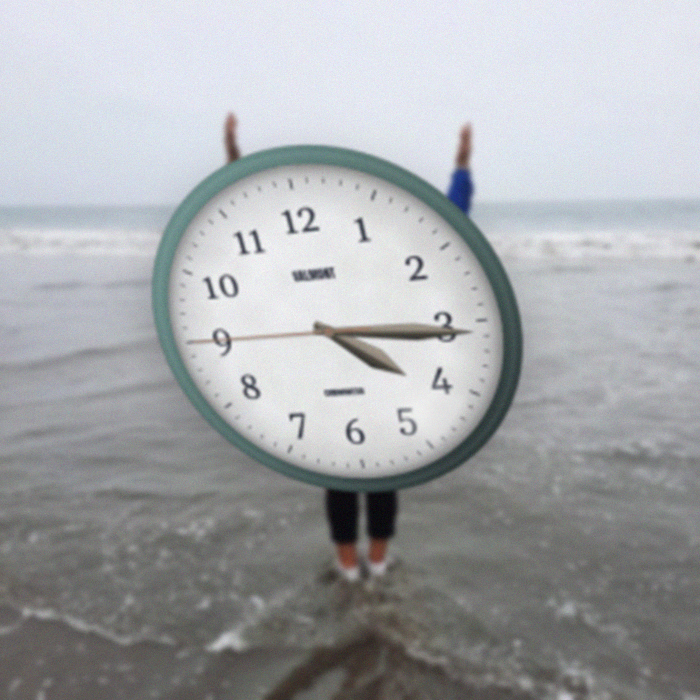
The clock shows **4:15:45**
